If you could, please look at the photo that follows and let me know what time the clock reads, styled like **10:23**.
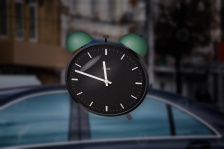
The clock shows **11:48**
